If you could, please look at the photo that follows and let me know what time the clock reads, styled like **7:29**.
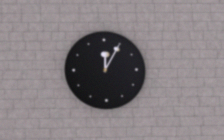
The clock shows **12:05**
